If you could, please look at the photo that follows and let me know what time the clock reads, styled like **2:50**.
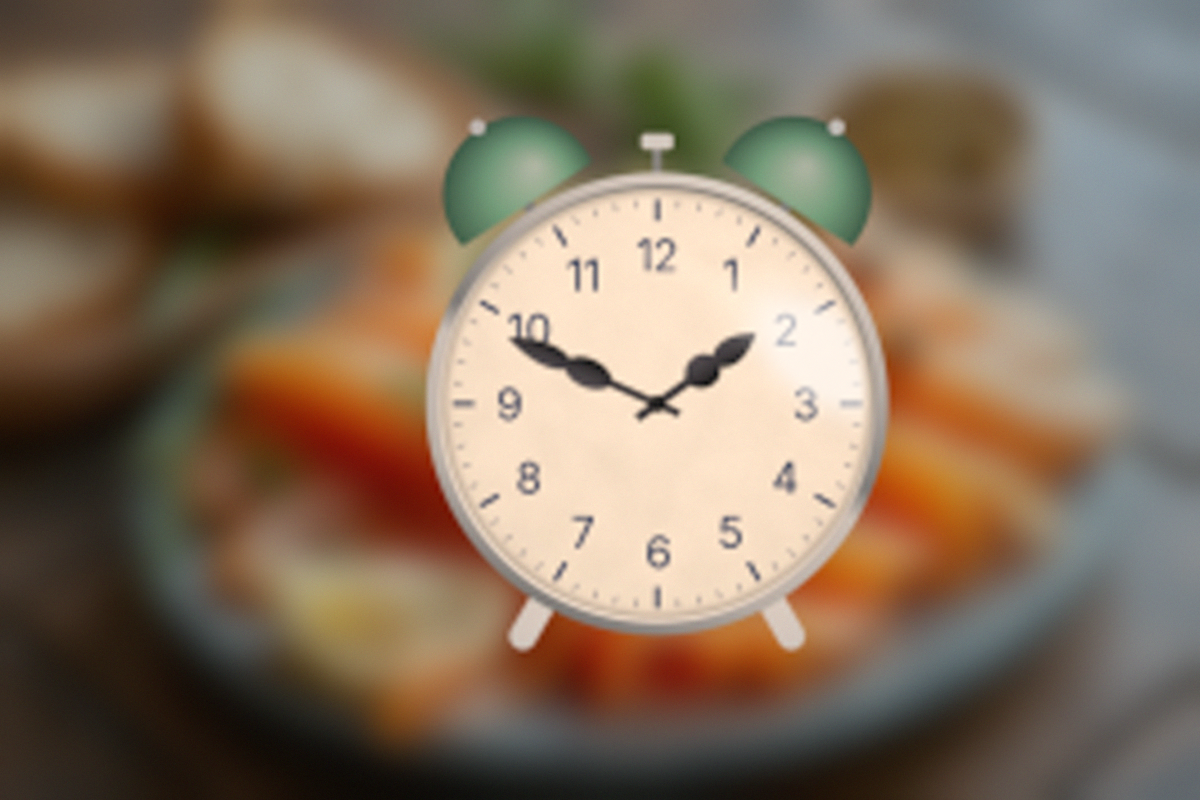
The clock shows **1:49**
